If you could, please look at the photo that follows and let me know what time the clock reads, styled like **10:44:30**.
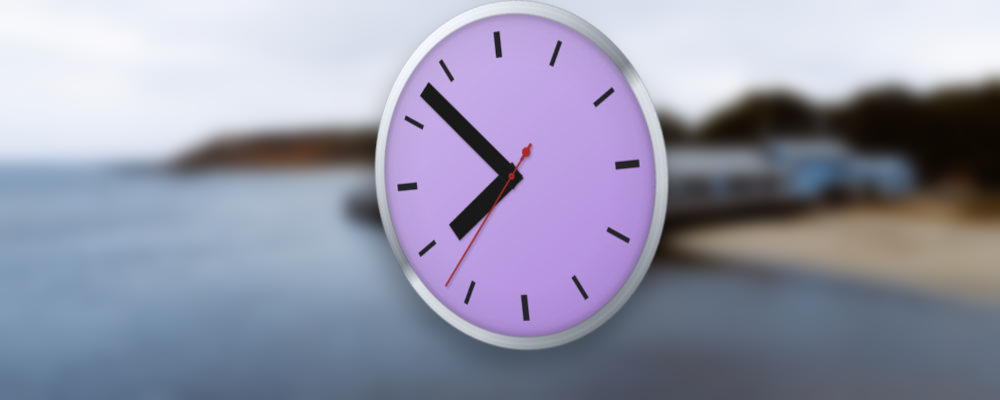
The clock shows **7:52:37**
